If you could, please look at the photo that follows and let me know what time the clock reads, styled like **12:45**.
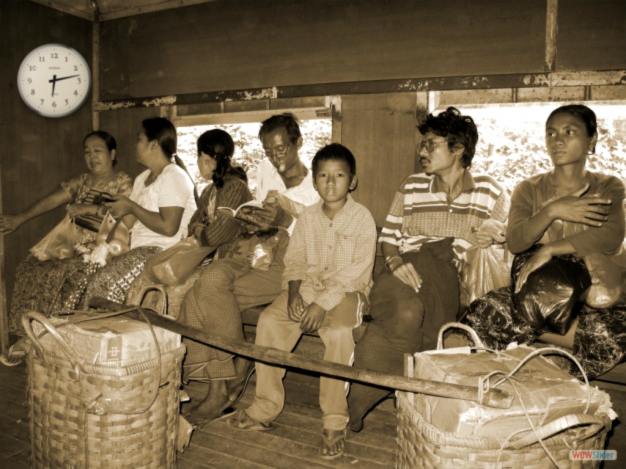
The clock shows **6:13**
